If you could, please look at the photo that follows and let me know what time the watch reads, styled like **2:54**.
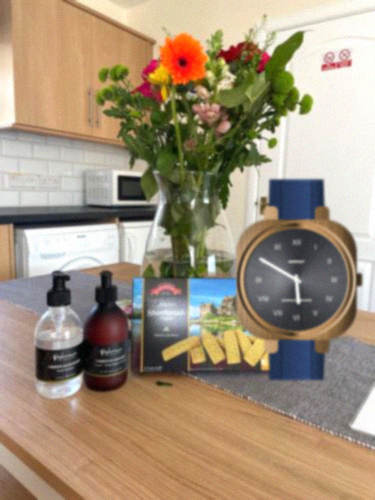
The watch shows **5:50**
